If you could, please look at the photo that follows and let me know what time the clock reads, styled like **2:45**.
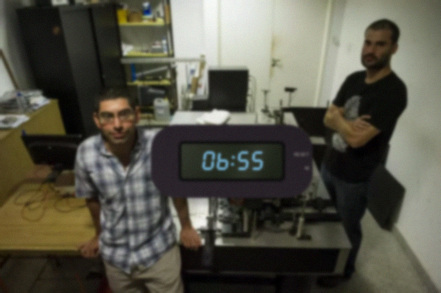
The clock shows **6:55**
